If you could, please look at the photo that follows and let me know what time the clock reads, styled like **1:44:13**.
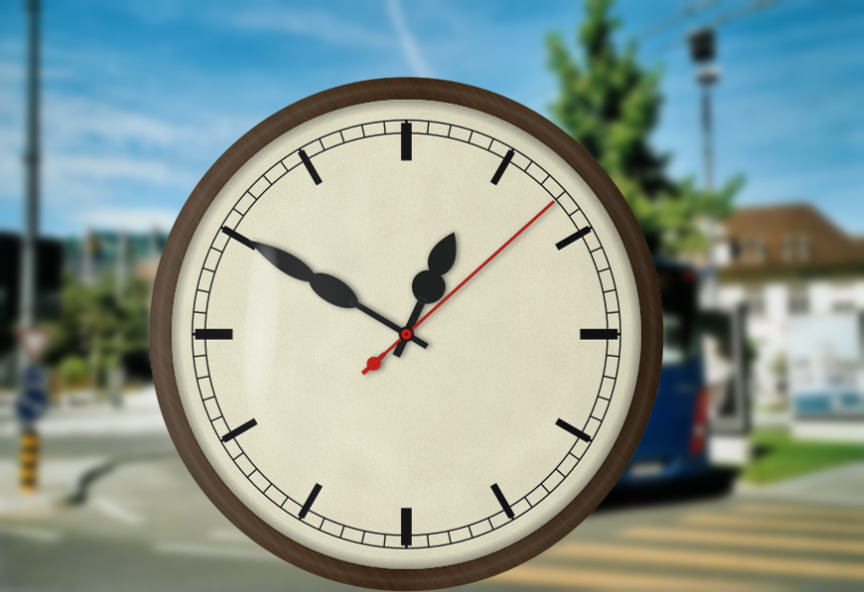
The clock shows **12:50:08**
